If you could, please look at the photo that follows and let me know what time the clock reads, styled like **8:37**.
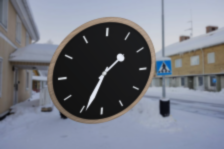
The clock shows **1:34**
